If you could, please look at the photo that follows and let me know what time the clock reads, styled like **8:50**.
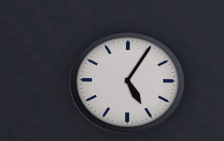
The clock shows **5:05**
